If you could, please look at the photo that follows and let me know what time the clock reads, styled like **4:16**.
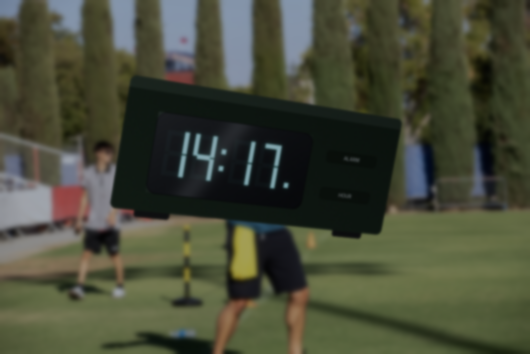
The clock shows **14:17**
